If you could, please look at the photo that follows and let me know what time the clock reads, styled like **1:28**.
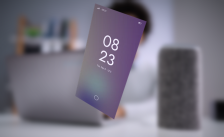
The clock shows **8:23**
